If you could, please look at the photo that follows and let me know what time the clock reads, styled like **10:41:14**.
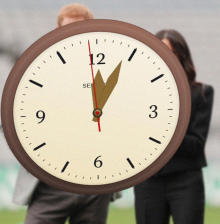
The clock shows **12:03:59**
